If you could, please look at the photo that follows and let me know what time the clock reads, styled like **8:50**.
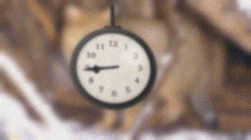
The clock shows **8:44**
